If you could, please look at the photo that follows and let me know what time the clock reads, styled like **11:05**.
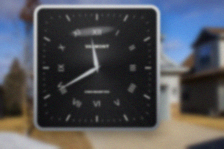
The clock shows **11:40**
